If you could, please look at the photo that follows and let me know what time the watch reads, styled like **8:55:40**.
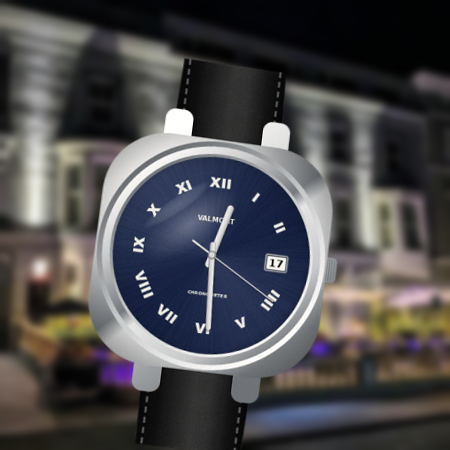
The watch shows **12:29:20**
